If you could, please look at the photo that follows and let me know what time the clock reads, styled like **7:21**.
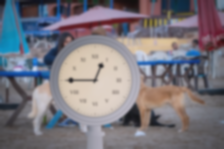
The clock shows **12:45**
